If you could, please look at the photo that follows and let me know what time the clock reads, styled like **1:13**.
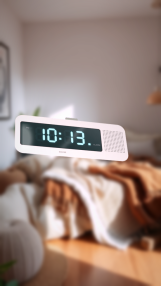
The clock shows **10:13**
